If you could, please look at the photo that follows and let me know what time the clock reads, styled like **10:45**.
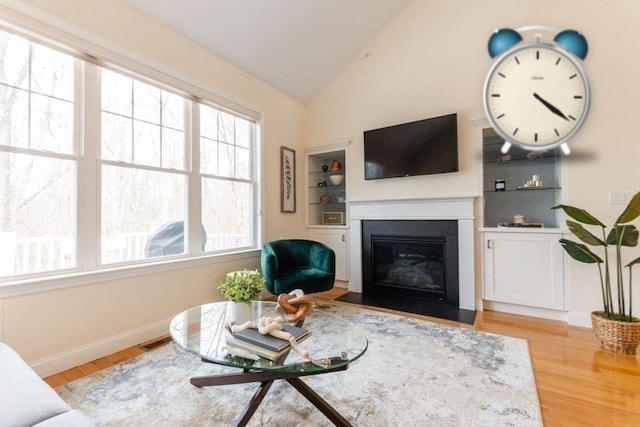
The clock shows **4:21**
